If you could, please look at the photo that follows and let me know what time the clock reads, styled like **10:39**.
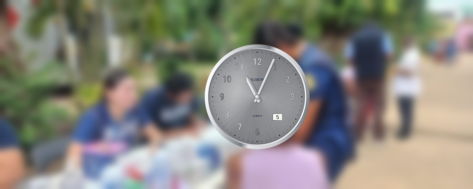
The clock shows **11:04**
